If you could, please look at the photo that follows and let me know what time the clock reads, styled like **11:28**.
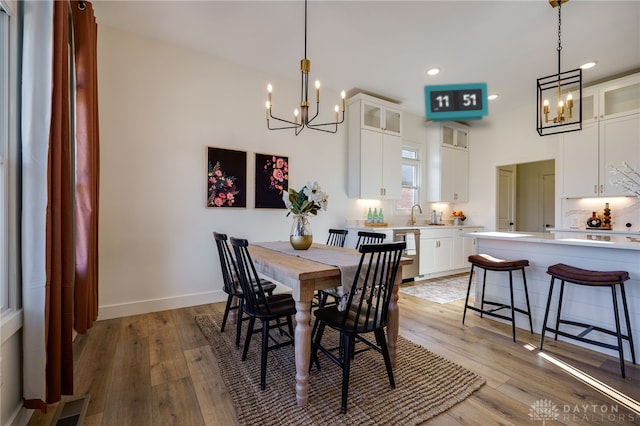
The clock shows **11:51**
